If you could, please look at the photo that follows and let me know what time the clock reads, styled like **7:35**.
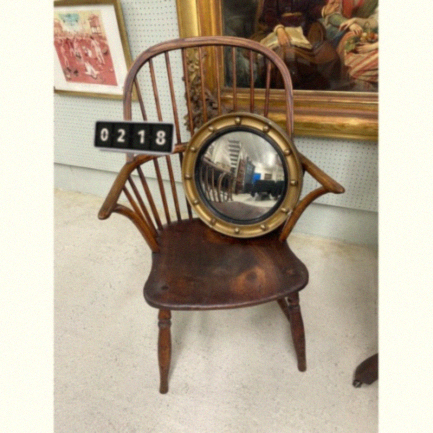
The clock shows **2:18**
